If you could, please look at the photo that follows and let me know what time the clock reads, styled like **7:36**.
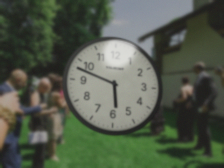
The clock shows **5:48**
